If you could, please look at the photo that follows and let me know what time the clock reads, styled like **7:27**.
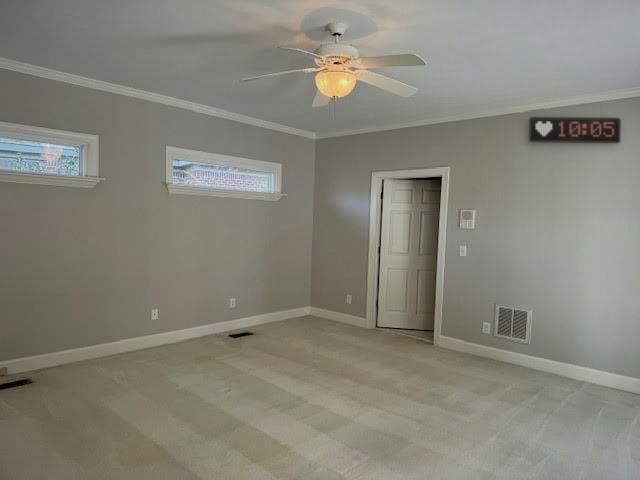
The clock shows **10:05**
